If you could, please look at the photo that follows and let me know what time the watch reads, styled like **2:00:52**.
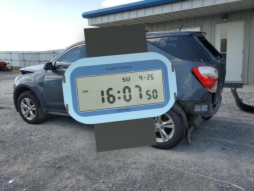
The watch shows **16:07:50**
